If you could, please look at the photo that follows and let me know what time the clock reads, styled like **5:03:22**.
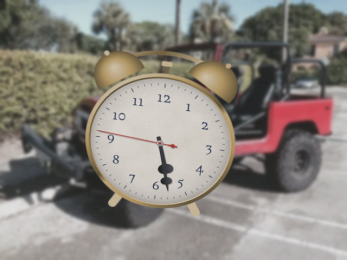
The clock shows **5:27:46**
